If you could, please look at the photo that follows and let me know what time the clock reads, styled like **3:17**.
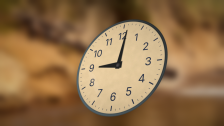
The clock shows **9:01**
